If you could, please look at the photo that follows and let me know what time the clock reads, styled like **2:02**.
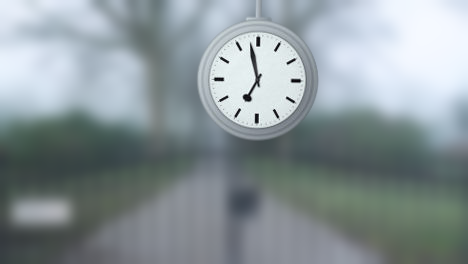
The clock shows **6:58**
